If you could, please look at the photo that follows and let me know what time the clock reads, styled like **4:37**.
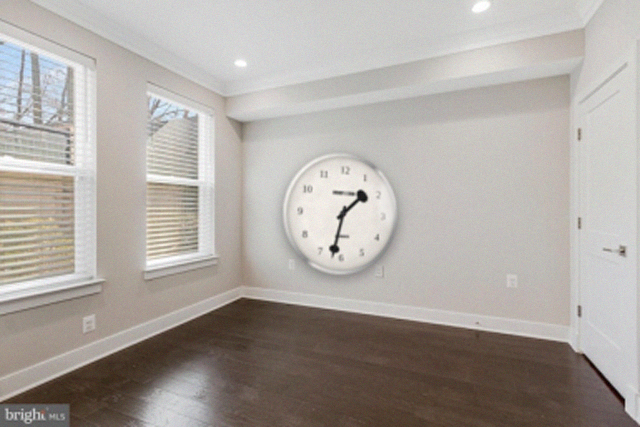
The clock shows **1:32**
